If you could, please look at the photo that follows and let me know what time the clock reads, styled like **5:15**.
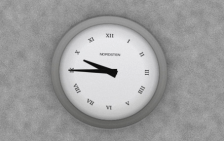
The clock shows **9:45**
